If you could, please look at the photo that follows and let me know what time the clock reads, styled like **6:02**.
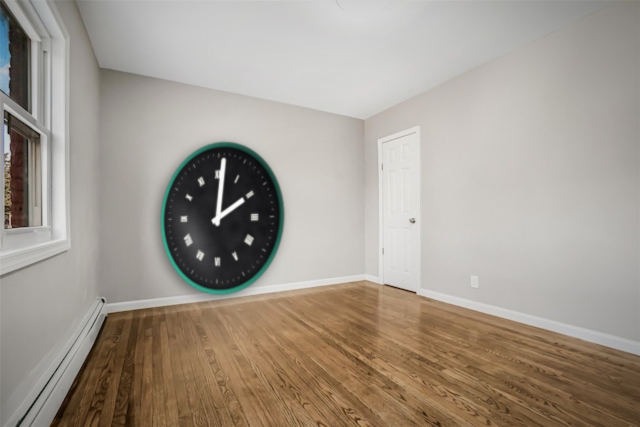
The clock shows **2:01**
